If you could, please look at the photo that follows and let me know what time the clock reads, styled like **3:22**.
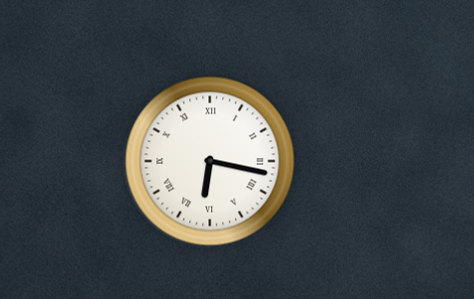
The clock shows **6:17**
